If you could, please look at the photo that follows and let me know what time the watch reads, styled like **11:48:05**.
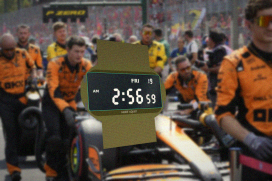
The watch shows **2:56:59**
